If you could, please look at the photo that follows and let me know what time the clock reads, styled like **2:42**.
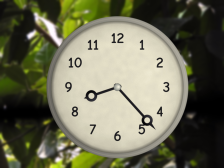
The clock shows **8:23**
